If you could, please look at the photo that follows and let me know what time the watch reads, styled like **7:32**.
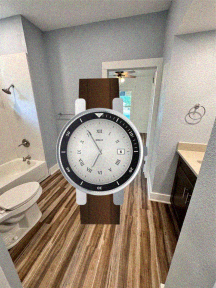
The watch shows **6:55**
